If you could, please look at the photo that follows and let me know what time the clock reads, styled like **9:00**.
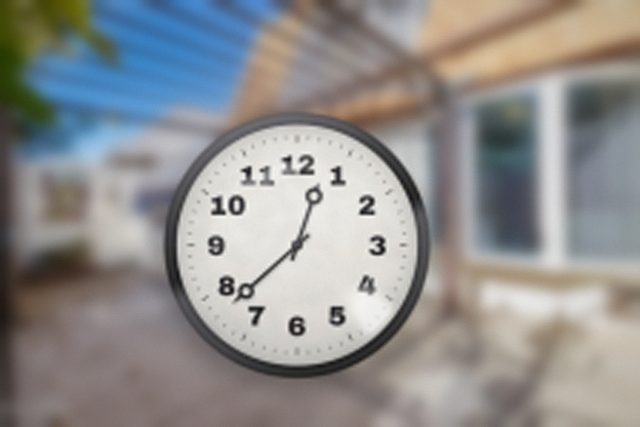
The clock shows **12:38**
